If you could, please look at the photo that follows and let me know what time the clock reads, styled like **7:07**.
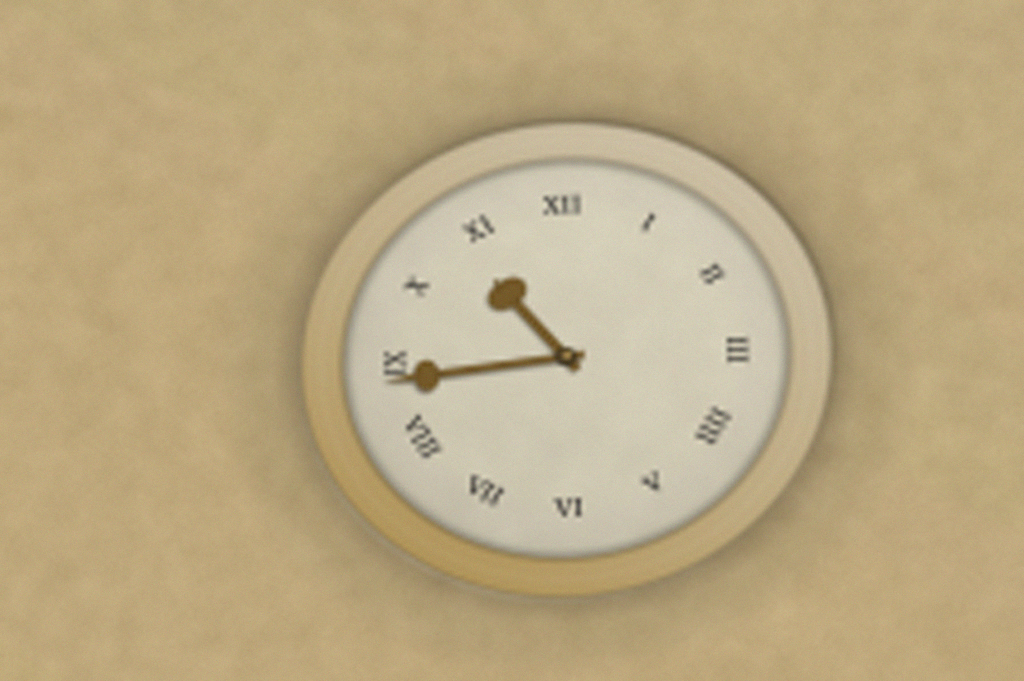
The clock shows **10:44**
